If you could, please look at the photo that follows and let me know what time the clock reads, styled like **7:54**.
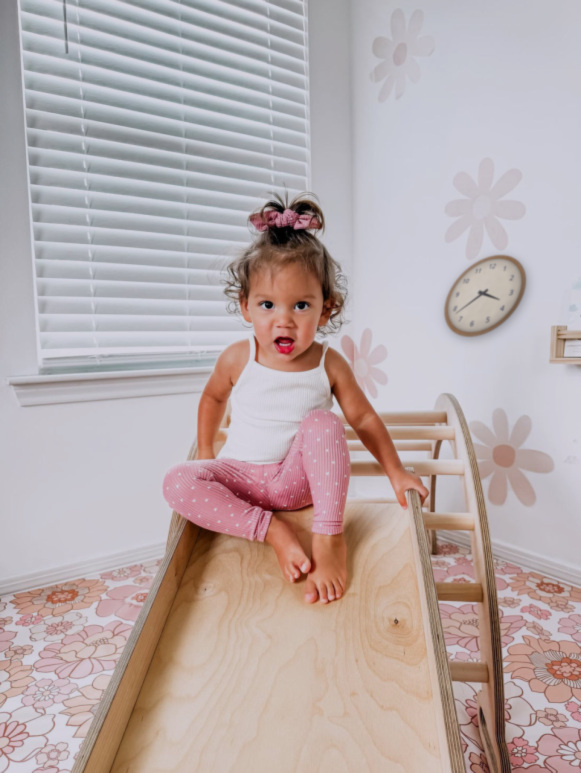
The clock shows **3:38**
